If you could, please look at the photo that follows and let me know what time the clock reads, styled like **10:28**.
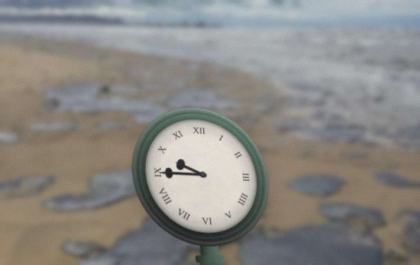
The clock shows **9:45**
